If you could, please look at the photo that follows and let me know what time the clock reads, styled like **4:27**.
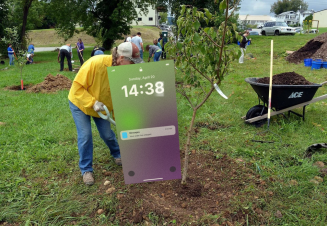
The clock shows **14:38**
